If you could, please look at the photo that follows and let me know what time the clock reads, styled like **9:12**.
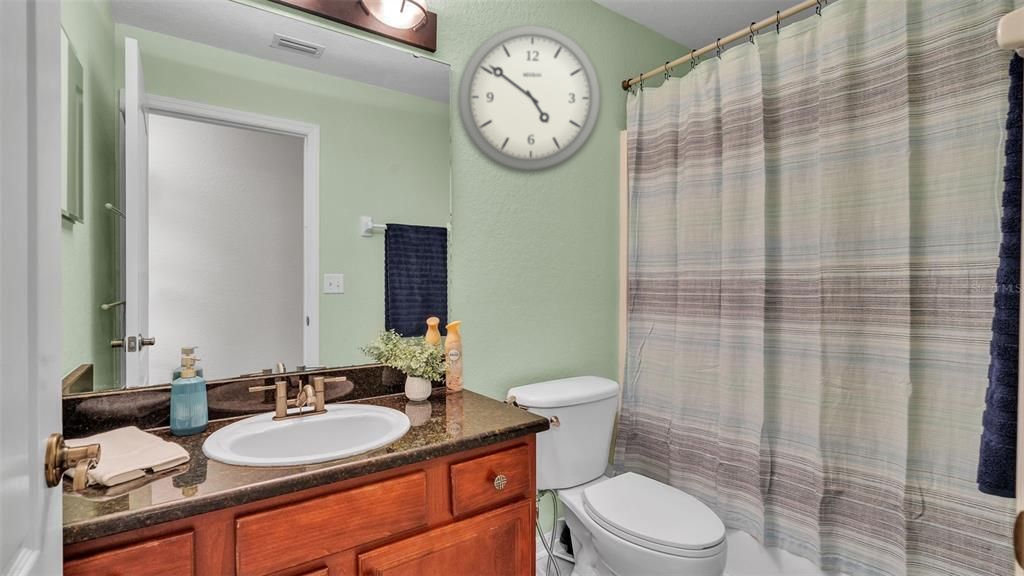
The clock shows **4:51**
